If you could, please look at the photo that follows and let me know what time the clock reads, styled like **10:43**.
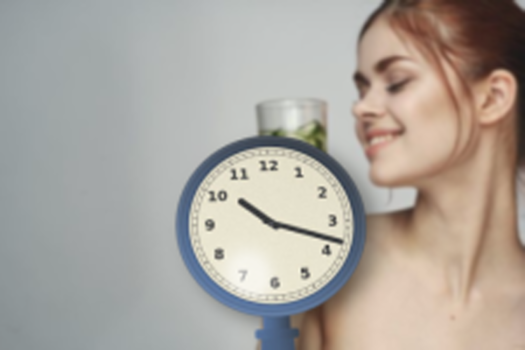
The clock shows **10:18**
